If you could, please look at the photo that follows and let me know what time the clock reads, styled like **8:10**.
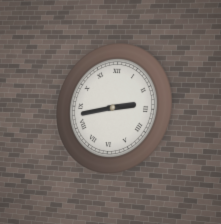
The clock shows **2:43**
